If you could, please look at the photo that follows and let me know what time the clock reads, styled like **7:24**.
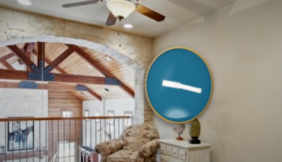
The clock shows **9:17**
